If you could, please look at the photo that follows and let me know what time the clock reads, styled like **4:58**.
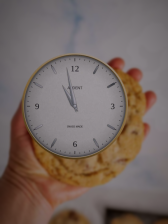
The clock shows **10:58**
